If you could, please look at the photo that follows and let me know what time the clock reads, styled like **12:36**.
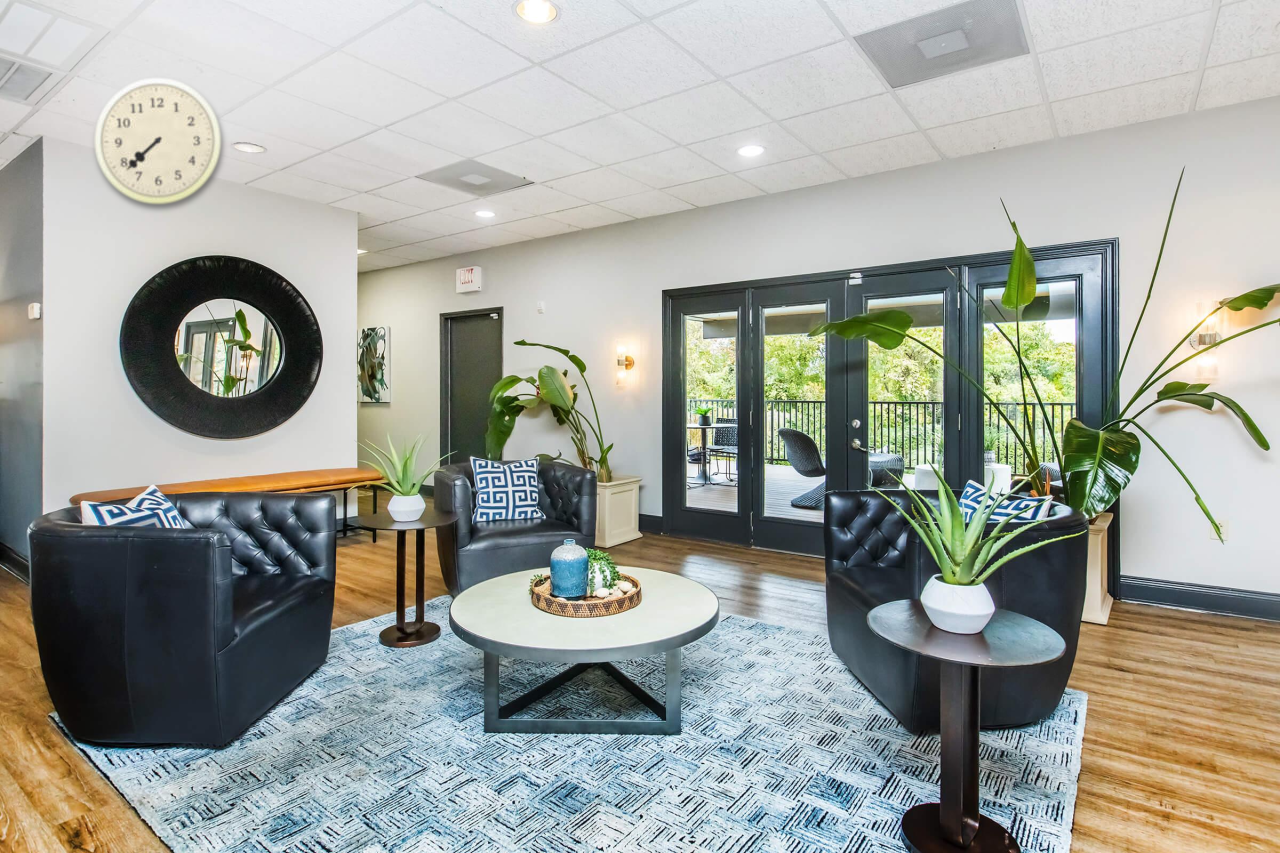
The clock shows **7:38**
